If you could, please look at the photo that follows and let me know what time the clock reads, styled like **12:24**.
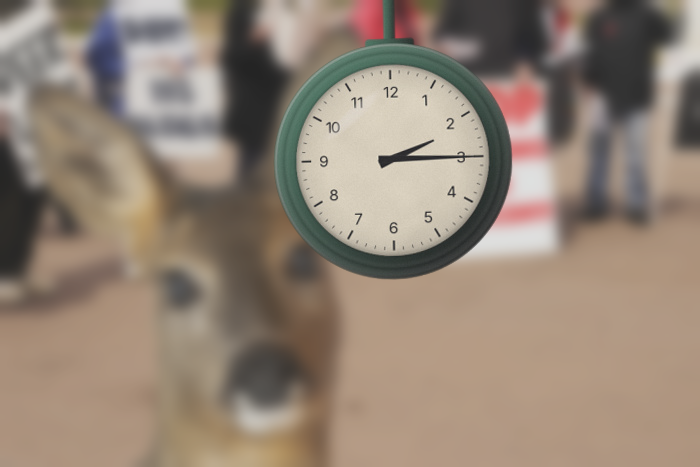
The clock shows **2:15**
